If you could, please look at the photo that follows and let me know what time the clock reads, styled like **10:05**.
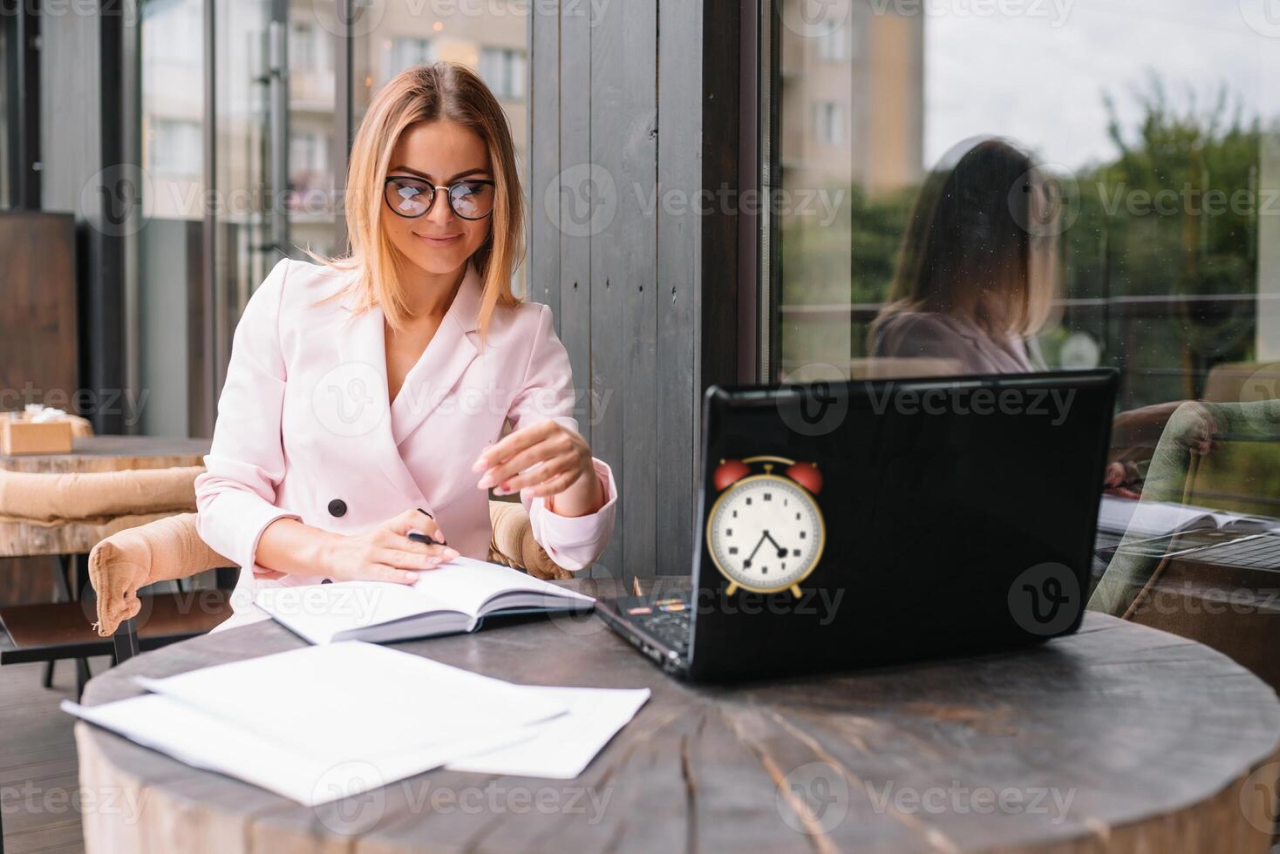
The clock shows **4:35**
